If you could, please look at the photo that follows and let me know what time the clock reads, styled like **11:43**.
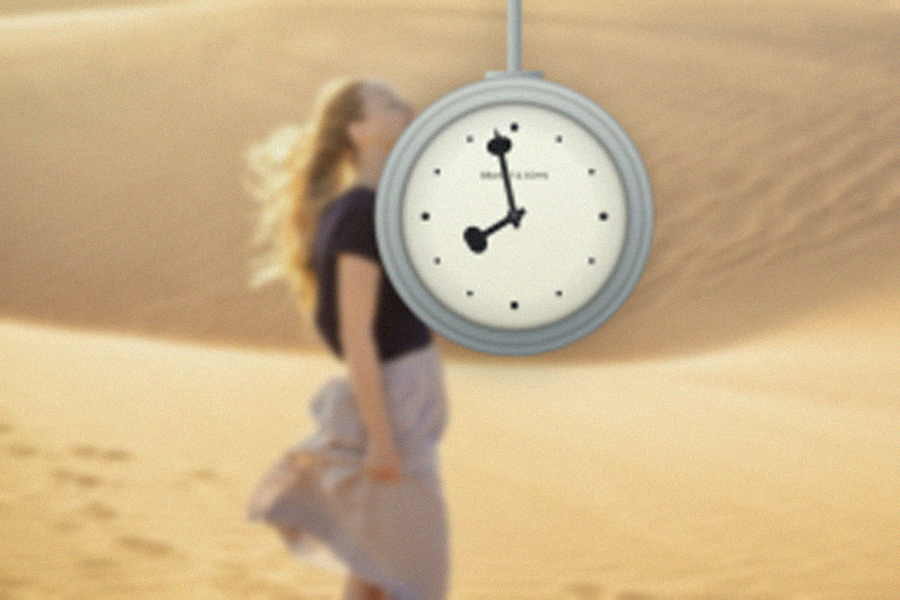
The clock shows **7:58**
